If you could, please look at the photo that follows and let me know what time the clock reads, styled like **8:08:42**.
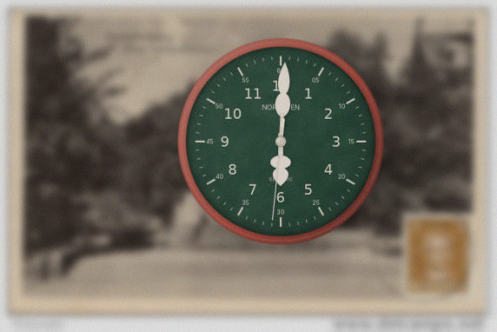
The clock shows **6:00:31**
